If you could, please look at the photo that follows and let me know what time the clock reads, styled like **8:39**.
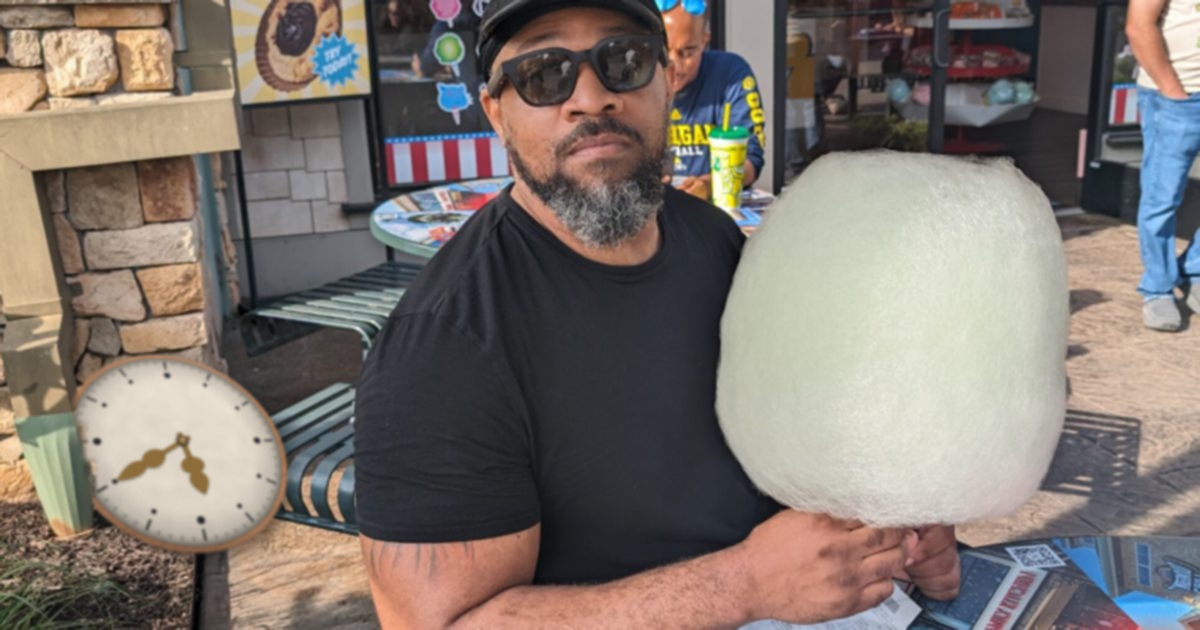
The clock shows **5:40**
